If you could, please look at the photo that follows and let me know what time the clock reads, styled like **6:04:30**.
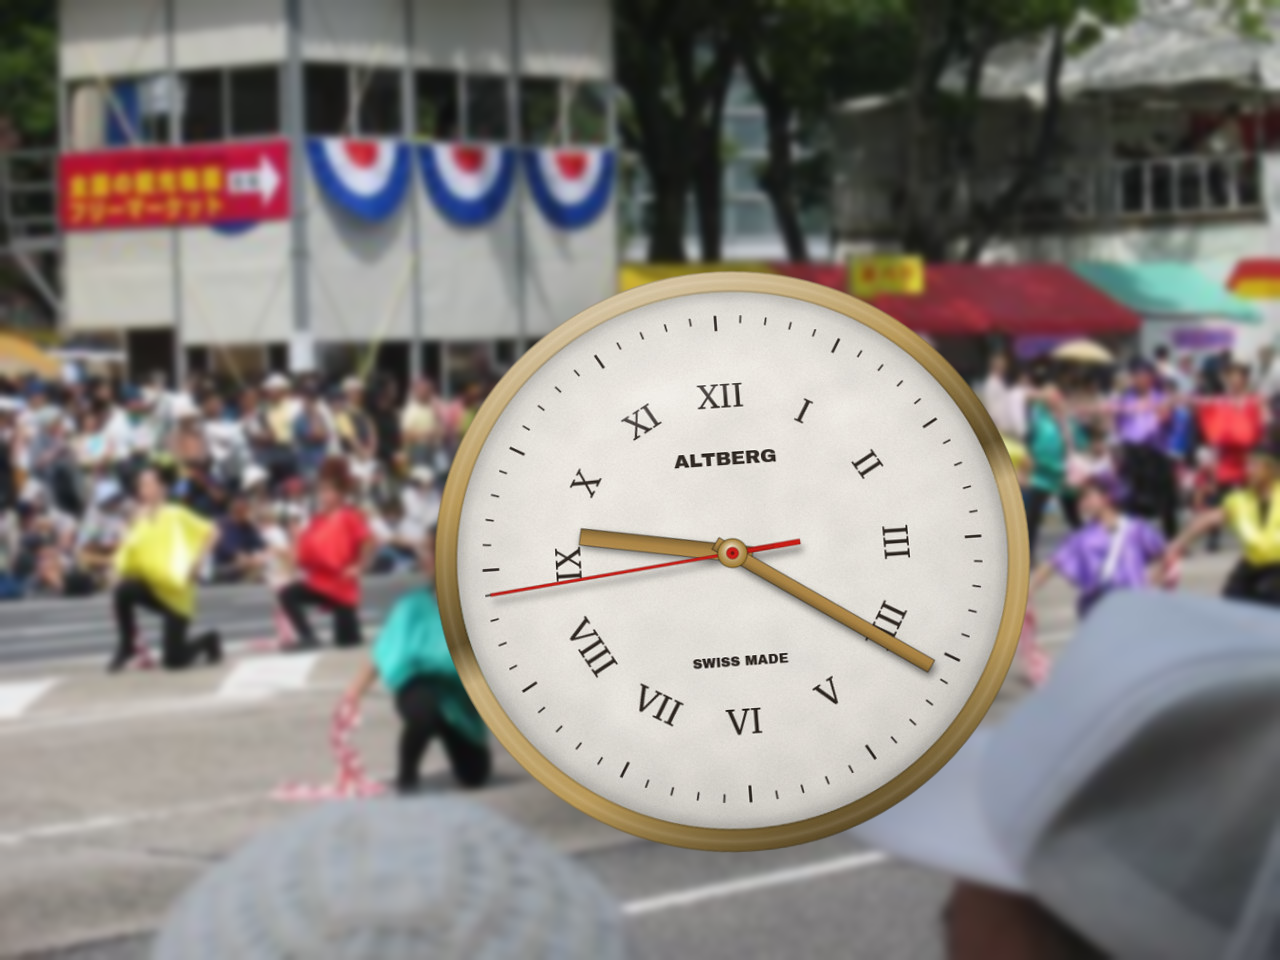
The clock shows **9:20:44**
